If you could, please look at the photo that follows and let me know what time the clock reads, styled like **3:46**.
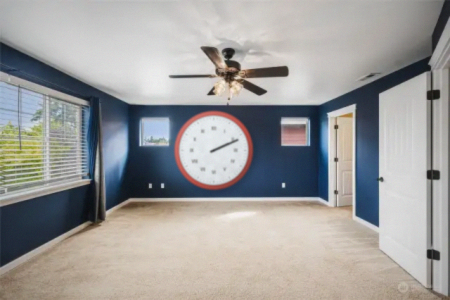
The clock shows **2:11**
